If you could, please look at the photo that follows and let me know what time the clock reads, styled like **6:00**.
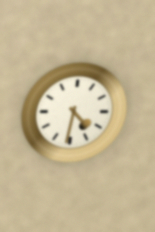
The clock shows **4:31**
